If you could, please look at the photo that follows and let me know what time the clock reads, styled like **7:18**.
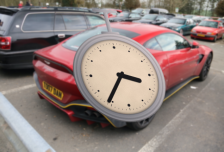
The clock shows **3:36**
